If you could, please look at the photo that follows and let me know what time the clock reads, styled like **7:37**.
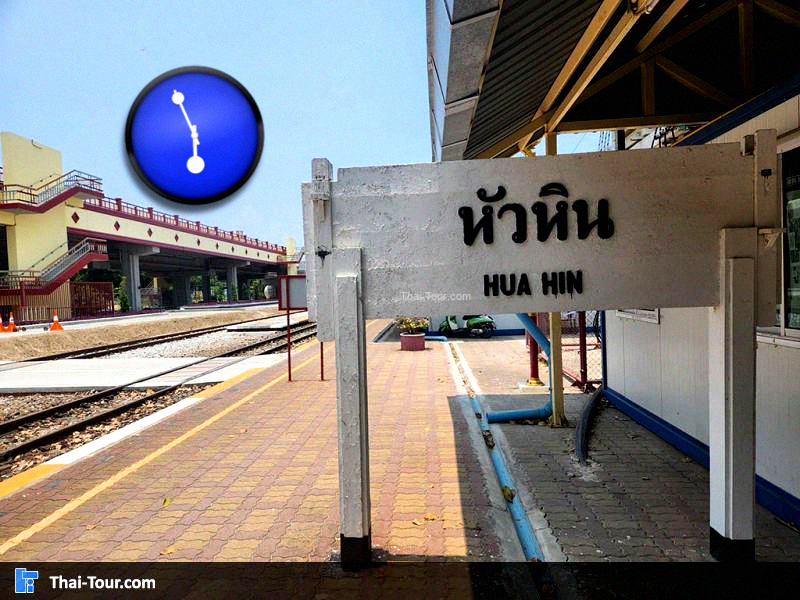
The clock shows **5:56**
